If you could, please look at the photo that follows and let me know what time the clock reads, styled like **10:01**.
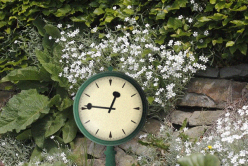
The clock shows **12:46**
